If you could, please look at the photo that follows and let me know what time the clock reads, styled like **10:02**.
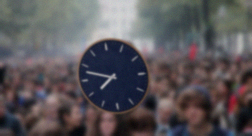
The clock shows **7:48**
